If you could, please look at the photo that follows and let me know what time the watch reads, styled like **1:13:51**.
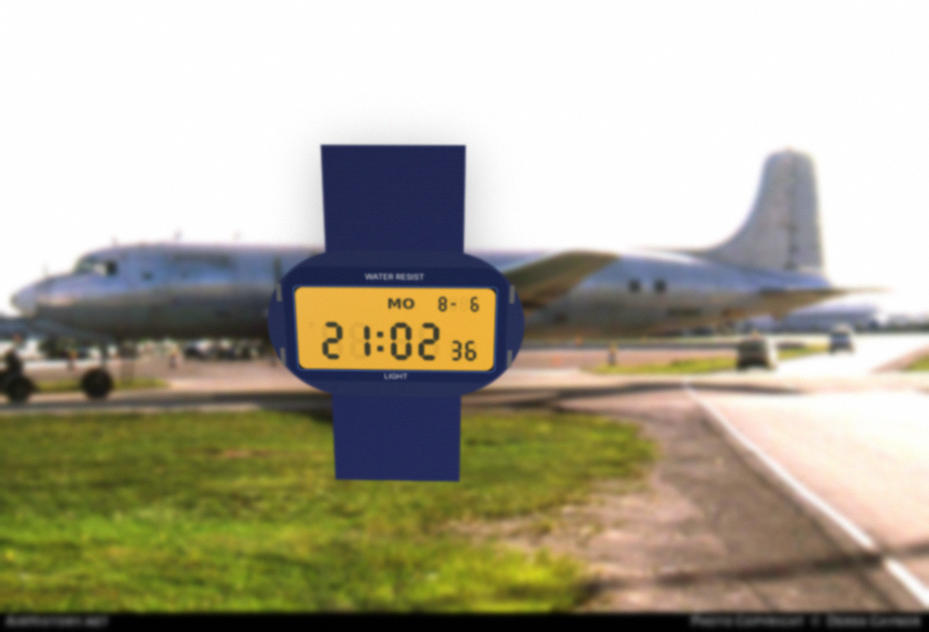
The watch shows **21:02:36**
